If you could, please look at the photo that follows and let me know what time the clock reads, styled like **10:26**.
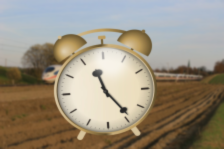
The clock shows **11:24**
